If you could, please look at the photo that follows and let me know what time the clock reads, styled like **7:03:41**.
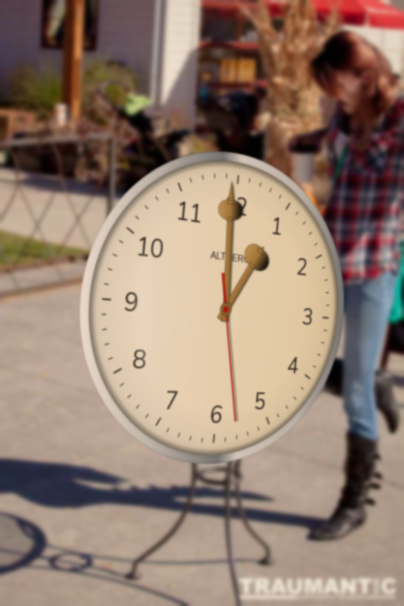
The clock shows **12:59:28**
